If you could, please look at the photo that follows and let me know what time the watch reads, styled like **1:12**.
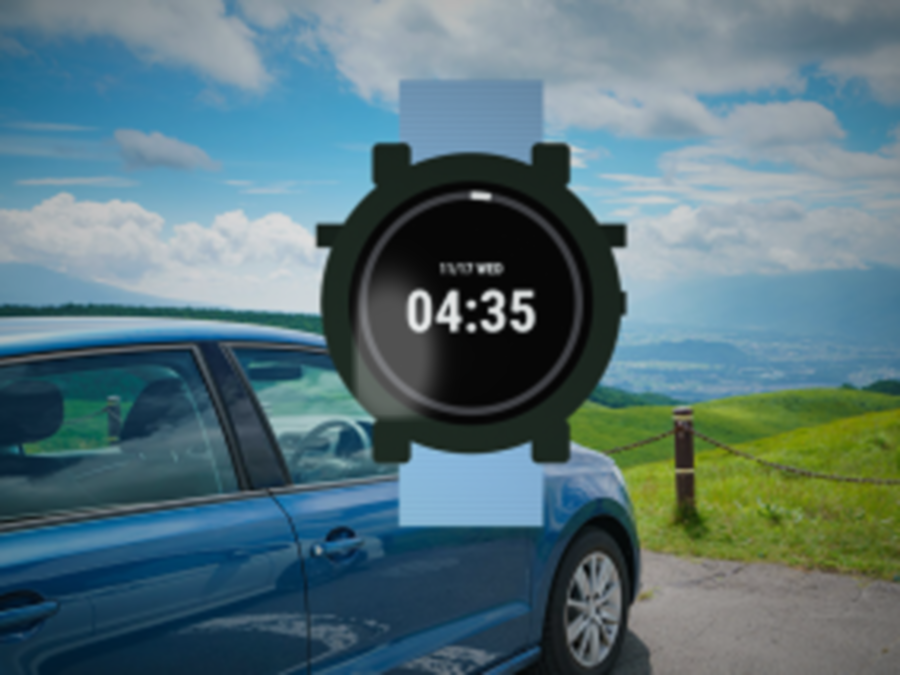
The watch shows **4:35**
